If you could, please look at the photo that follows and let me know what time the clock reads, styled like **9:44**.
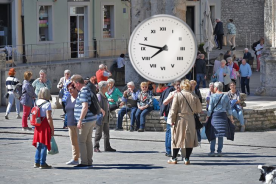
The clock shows **7:47**
